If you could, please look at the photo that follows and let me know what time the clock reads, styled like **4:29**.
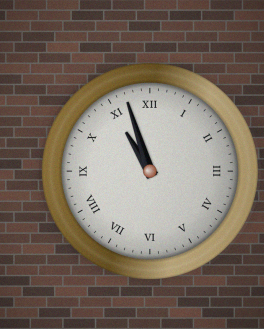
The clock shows **10:57**
